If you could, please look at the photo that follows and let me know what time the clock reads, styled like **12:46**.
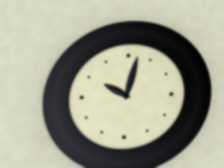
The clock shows **10:02**
